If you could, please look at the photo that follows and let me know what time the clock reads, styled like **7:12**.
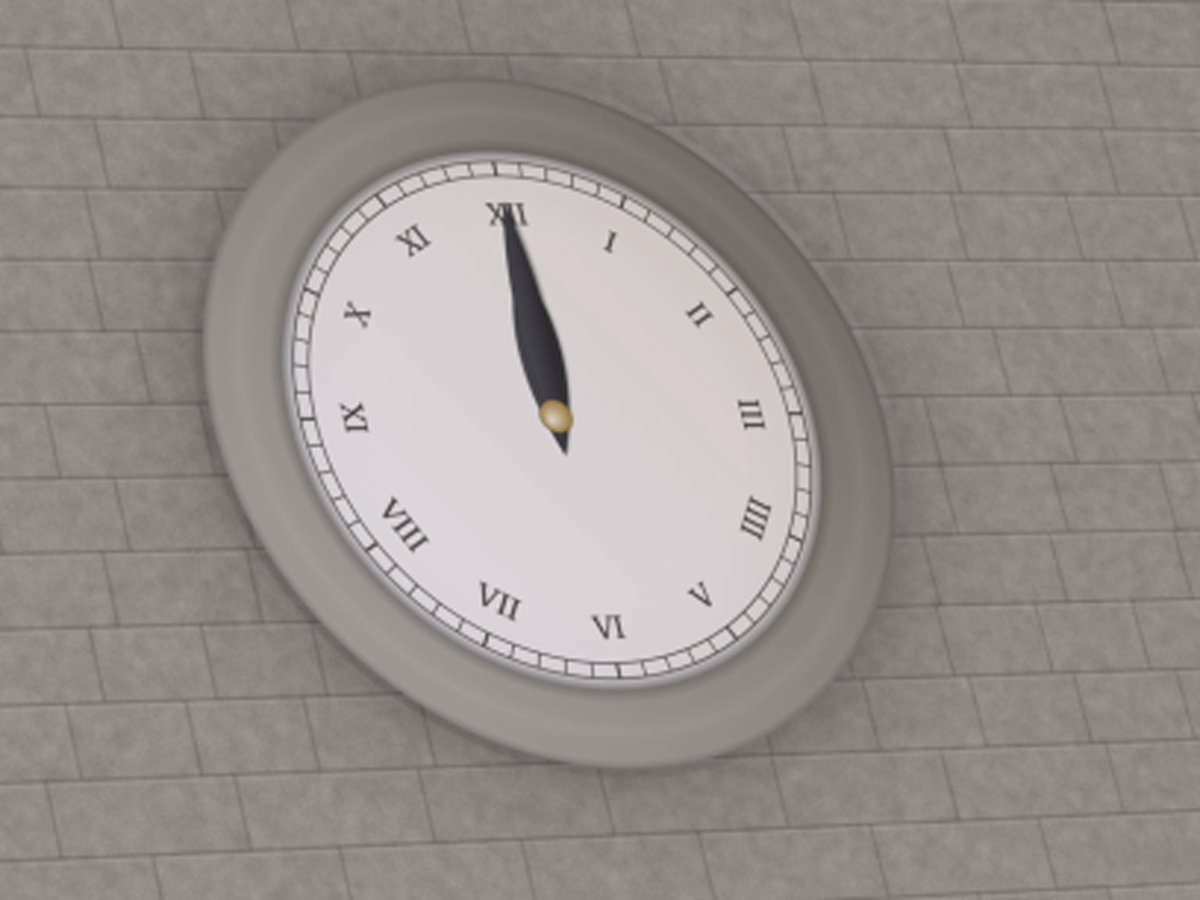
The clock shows **12:00**
